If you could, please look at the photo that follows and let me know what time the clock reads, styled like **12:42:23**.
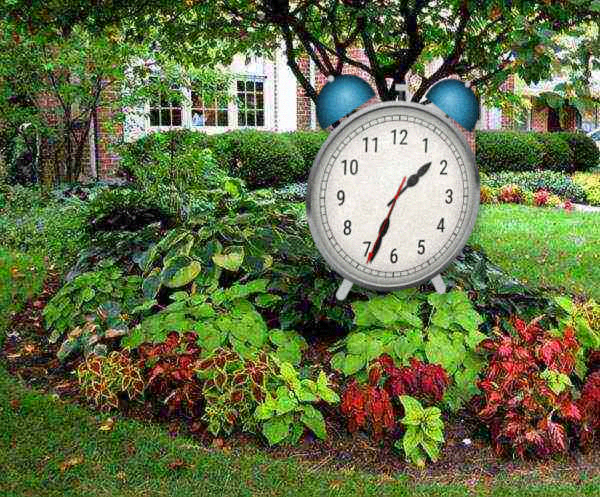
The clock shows **1:33:34**
